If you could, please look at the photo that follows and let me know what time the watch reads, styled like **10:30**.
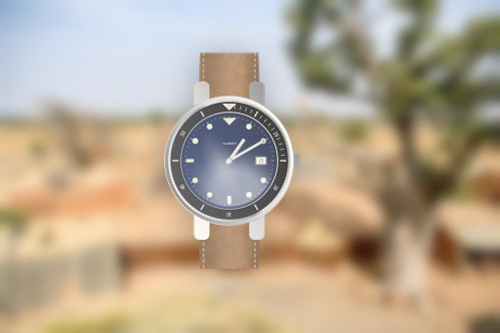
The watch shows **1:10**
